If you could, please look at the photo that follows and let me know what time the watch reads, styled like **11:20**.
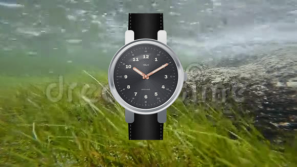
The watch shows **10:10**
